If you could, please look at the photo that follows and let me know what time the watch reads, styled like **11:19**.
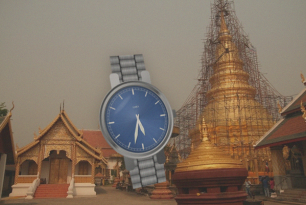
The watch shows **5:33**
